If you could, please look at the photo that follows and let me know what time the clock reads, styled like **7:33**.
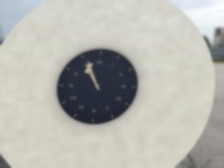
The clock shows **10:56**
